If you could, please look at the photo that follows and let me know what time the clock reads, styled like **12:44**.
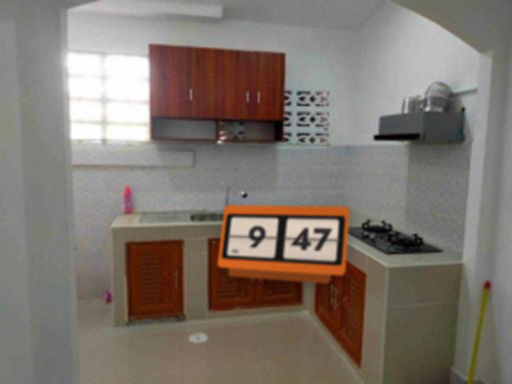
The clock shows **9:47**
